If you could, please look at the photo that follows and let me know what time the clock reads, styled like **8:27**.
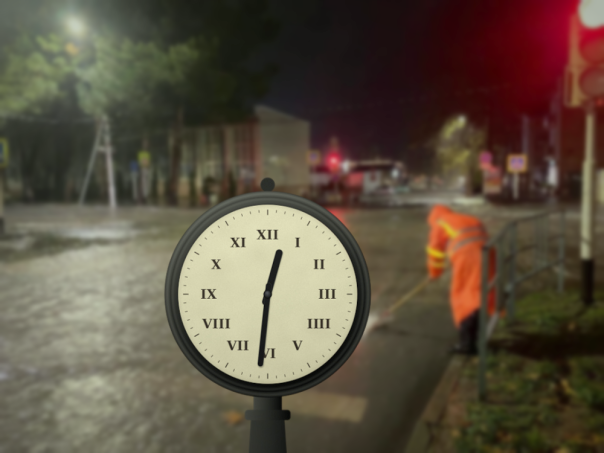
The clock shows **12:31**
